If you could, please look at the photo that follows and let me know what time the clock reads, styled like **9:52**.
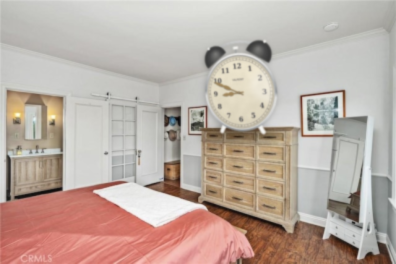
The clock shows **8:49**
